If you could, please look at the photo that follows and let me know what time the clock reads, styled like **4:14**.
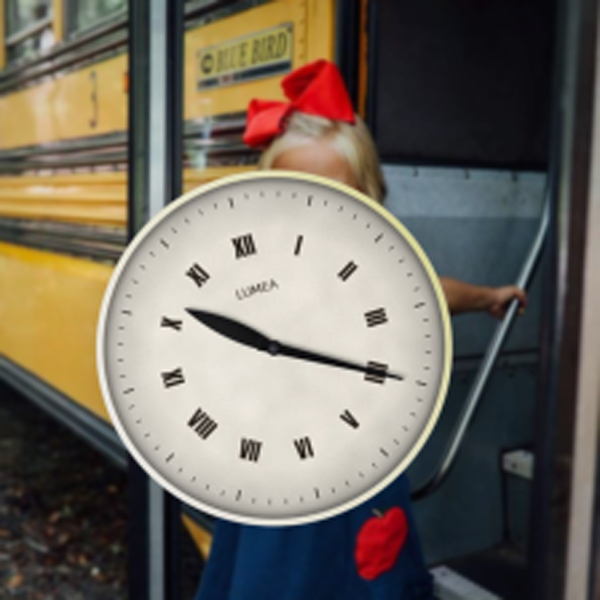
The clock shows **10:20**
